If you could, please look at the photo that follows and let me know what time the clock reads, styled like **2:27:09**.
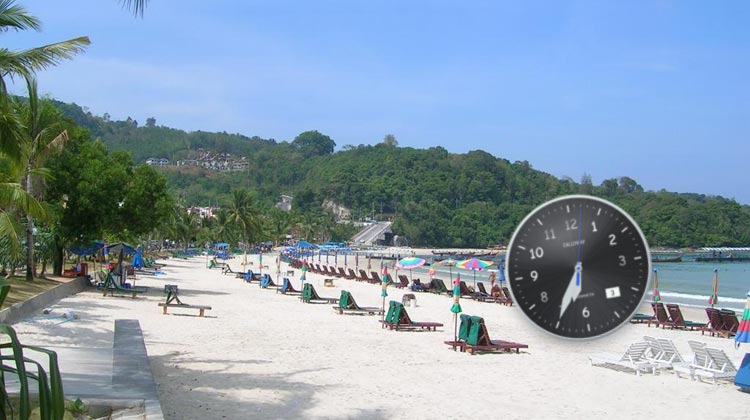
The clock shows **6:35:02**
